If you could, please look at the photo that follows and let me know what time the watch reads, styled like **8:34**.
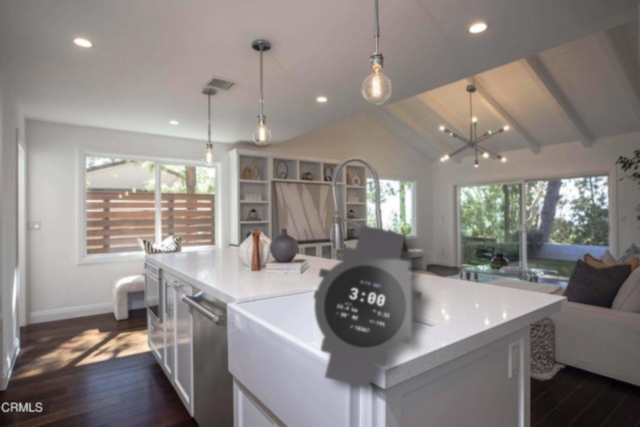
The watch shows **3:00**
